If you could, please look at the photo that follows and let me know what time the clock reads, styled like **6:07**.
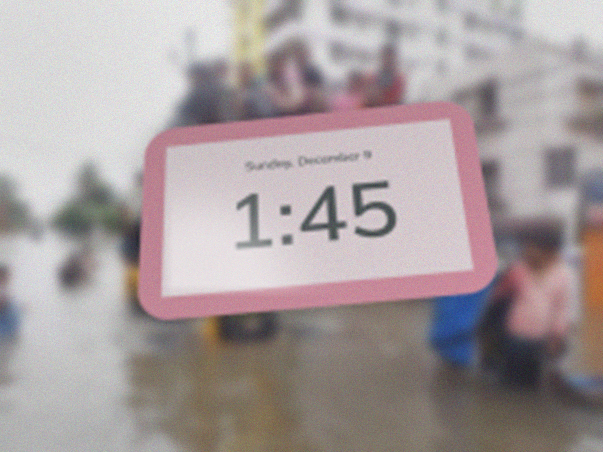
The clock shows **1:45**
